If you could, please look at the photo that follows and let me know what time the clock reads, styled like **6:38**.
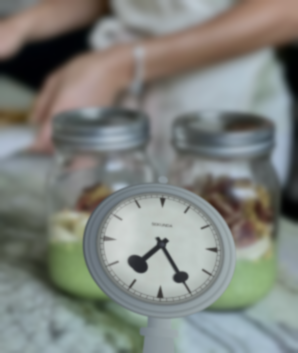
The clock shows **7:25**
